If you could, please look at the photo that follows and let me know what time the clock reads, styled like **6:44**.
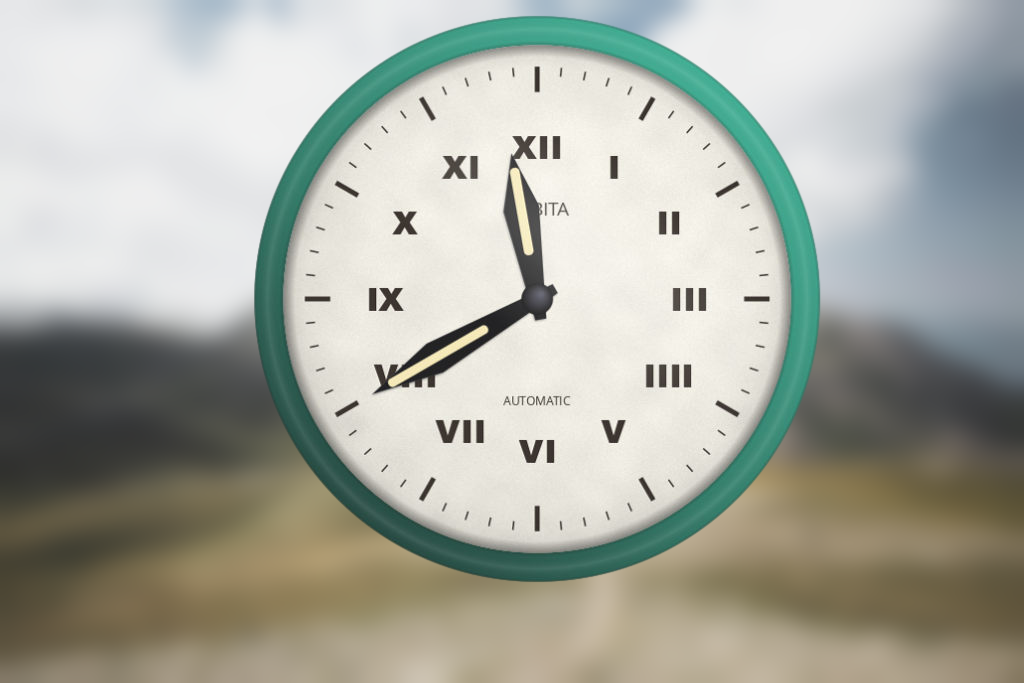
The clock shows **11:40**
